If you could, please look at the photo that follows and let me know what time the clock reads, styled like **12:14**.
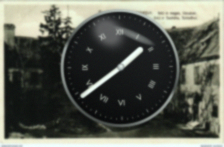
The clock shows **1:39**
